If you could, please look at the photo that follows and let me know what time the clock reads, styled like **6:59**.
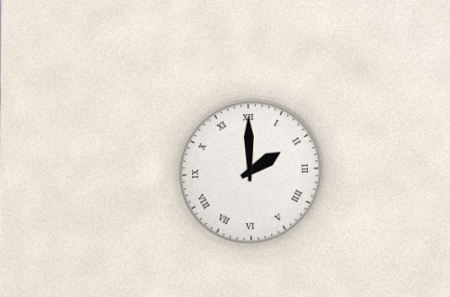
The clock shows **2:00**
